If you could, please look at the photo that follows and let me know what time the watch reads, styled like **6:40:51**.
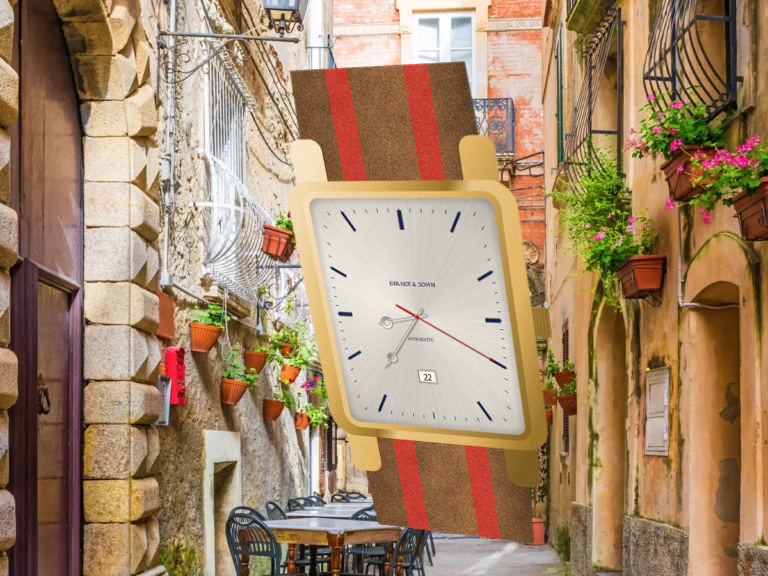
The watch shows **8:36:20**
